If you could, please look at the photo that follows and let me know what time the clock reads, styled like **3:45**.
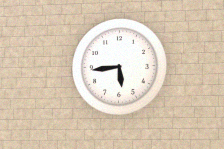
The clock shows **5:44**
